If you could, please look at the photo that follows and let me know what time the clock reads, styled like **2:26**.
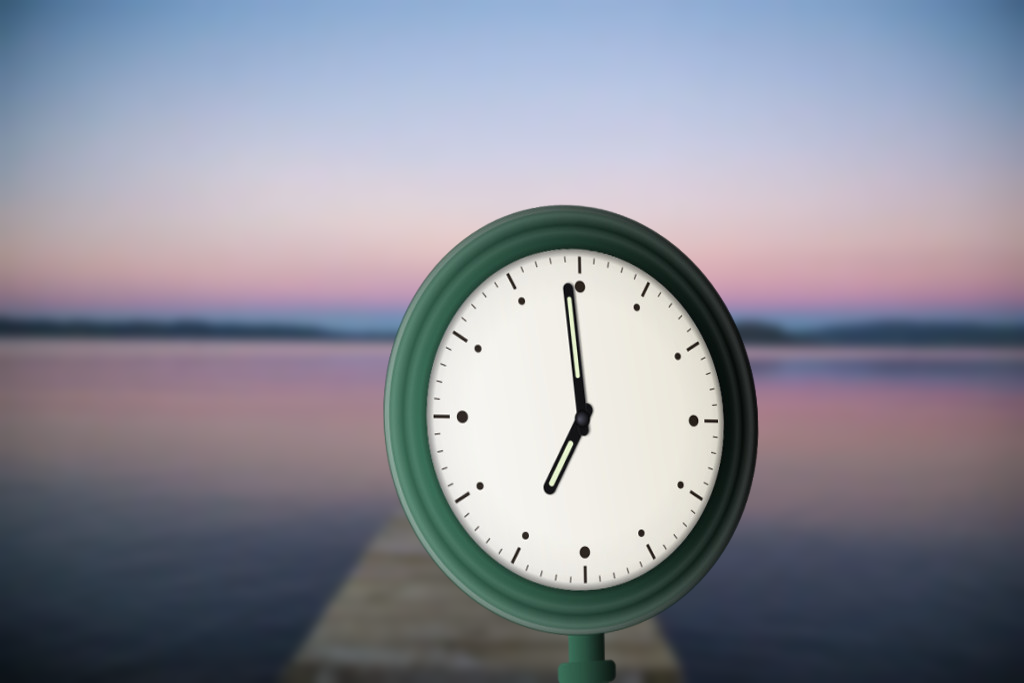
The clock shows **6:59**
